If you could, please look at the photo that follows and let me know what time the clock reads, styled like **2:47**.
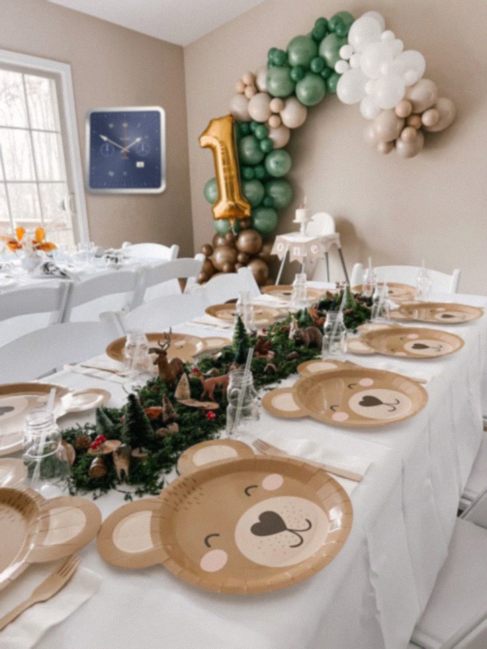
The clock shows **1:50**
